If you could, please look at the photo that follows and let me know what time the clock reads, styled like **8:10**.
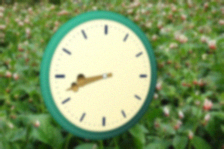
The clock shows **8:42**
